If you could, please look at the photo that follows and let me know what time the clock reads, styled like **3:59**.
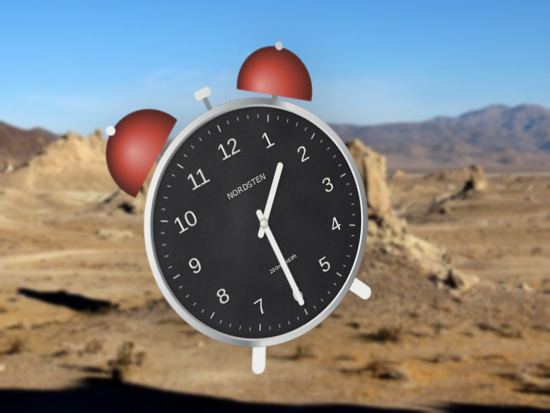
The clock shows **1:30**
